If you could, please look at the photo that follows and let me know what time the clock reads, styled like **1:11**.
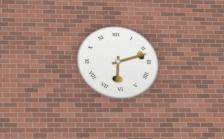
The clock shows **6:12**
